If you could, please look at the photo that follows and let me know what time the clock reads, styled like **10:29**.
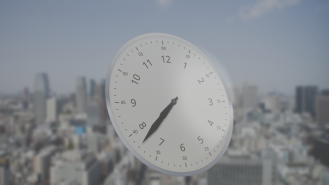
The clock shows **7:38**
